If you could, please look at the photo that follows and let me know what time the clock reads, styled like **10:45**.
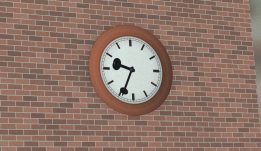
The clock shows **9:34**
